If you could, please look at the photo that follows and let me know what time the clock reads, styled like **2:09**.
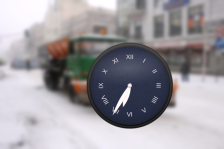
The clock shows **6:35**
